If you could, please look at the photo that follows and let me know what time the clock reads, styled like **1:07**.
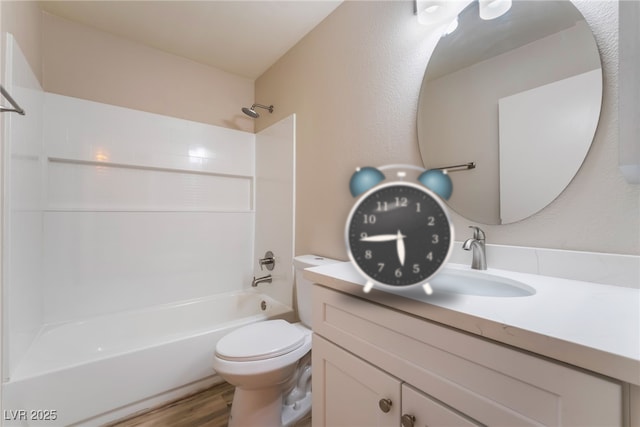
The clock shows **5:44**
